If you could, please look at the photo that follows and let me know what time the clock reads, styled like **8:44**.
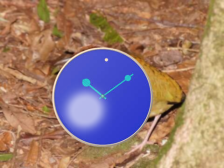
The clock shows **10:08**
